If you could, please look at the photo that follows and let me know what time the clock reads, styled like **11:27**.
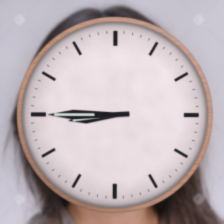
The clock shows **8:45**
